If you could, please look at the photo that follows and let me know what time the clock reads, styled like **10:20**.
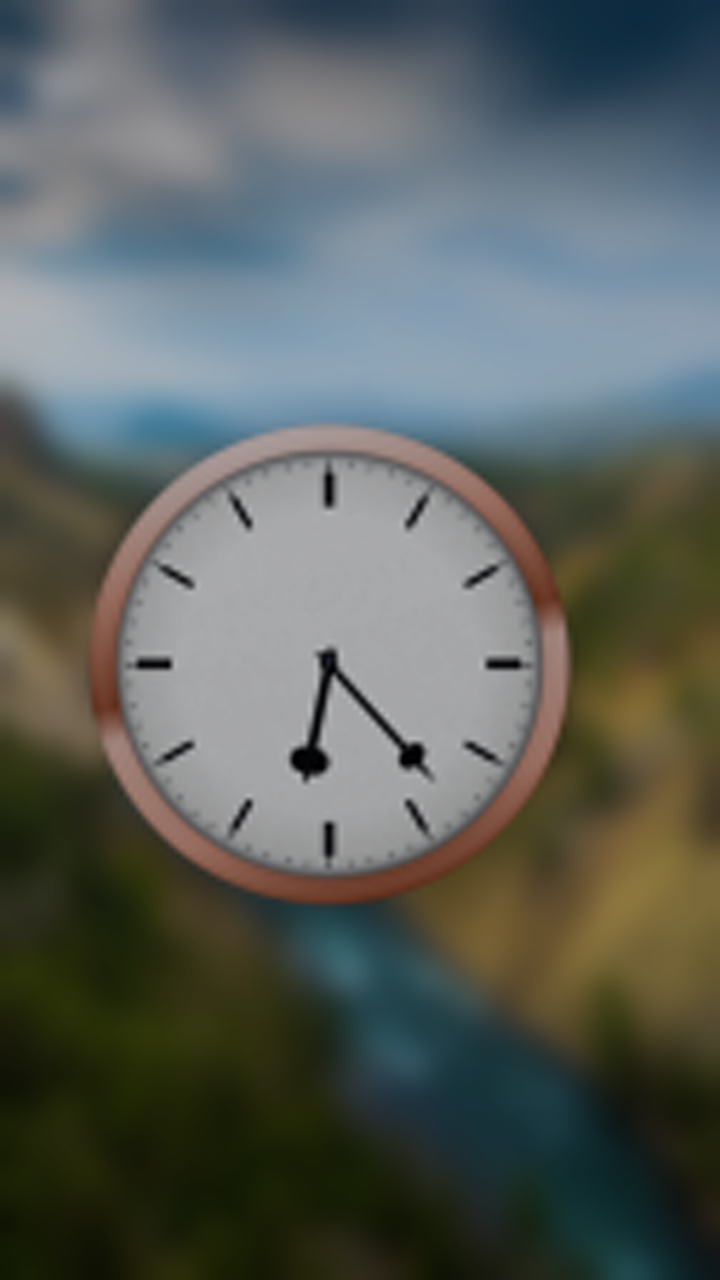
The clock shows **6:23**
